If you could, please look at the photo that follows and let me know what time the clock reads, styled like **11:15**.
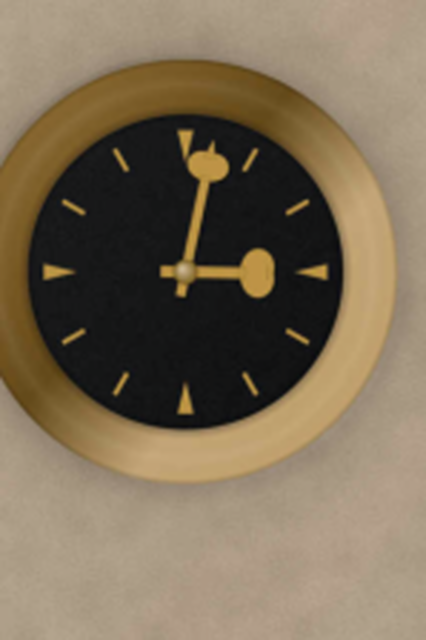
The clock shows **3:02**
